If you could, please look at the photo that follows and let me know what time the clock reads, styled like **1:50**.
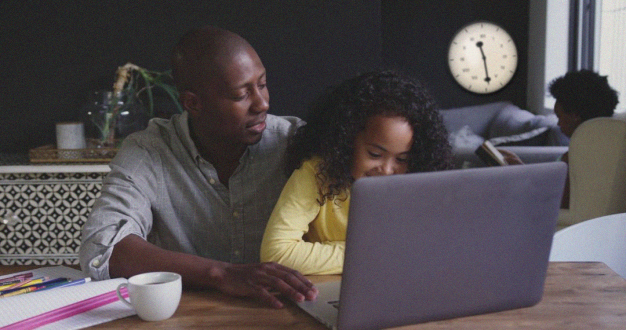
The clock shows **11:29**
